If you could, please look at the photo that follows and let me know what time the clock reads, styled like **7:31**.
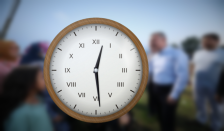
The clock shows **12:29**
